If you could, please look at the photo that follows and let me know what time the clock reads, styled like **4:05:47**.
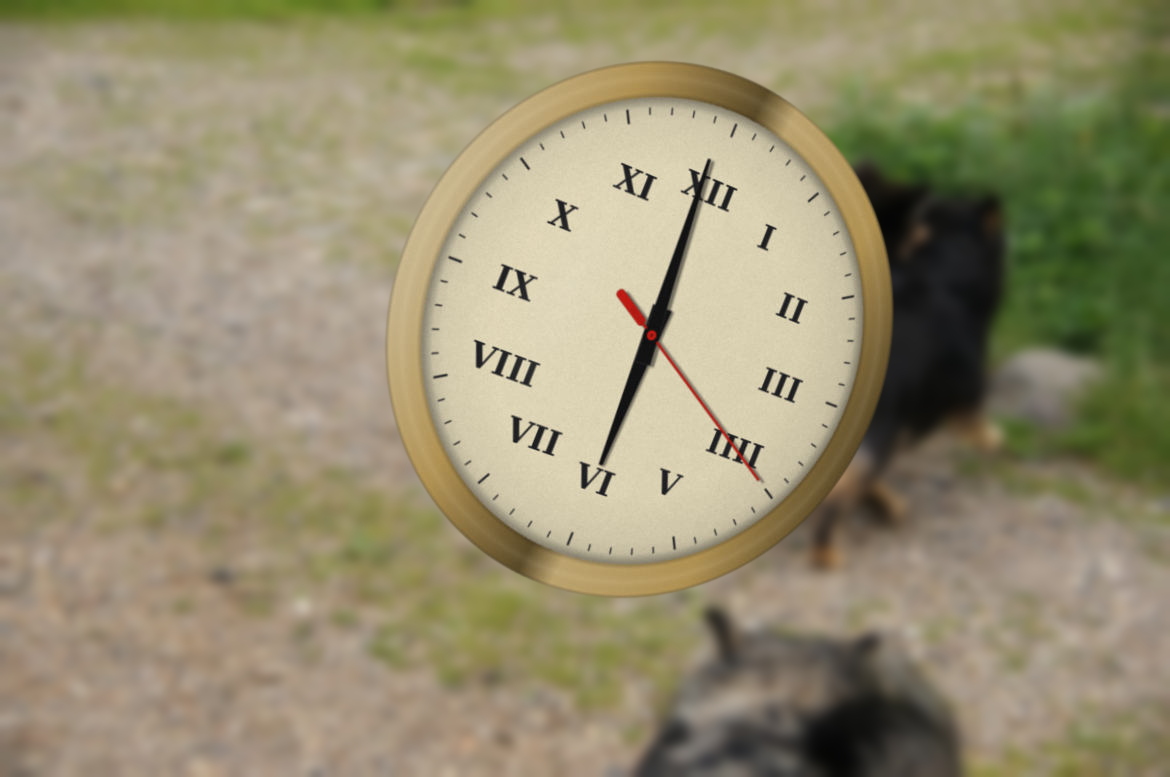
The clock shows **5:59:20**
